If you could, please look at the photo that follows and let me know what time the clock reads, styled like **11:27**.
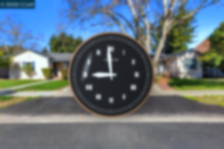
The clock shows **8:59**
